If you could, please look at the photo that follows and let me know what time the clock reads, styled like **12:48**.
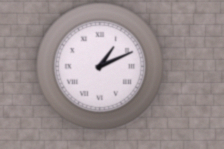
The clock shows **1:11**
